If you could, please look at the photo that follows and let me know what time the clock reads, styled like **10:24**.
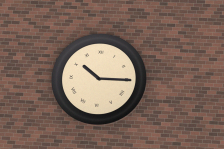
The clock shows **10:15**
